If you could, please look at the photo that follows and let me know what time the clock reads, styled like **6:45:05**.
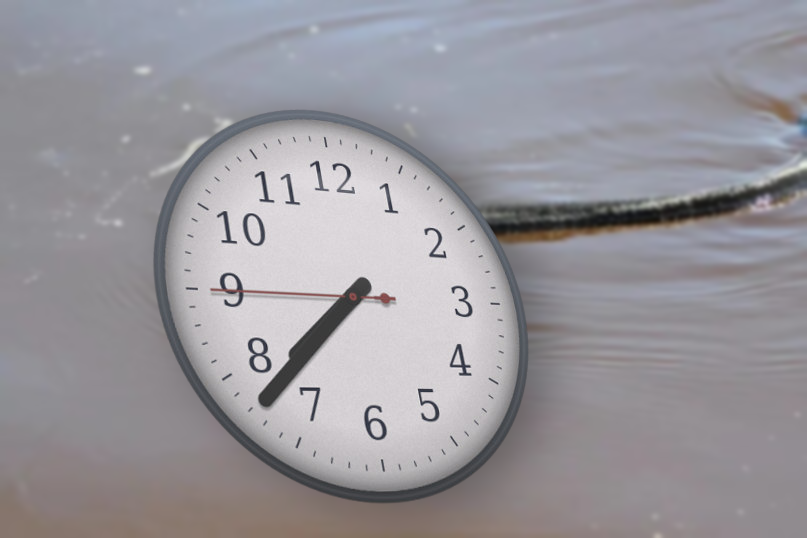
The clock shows **7:37:45**
